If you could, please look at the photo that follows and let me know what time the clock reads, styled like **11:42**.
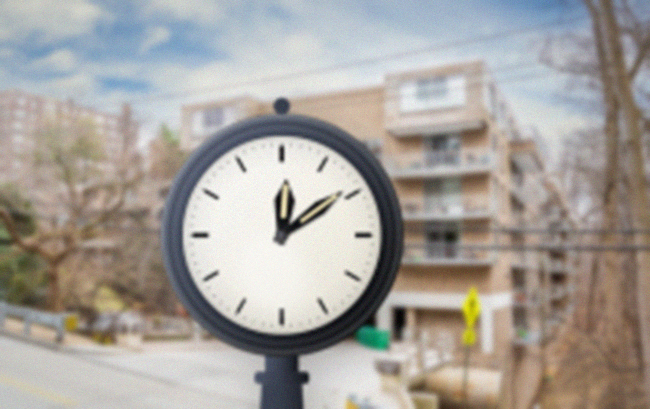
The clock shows **12:09**
